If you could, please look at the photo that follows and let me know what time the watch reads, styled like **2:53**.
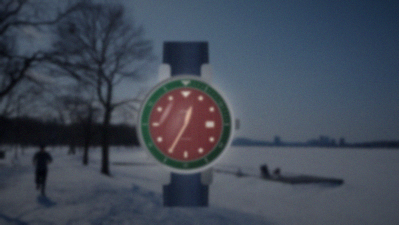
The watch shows **12:35**
